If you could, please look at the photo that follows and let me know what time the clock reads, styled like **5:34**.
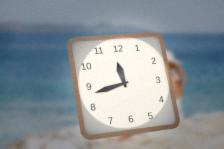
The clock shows **11:43**
